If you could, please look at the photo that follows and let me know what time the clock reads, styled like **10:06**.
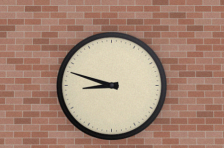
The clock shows **8:48**
